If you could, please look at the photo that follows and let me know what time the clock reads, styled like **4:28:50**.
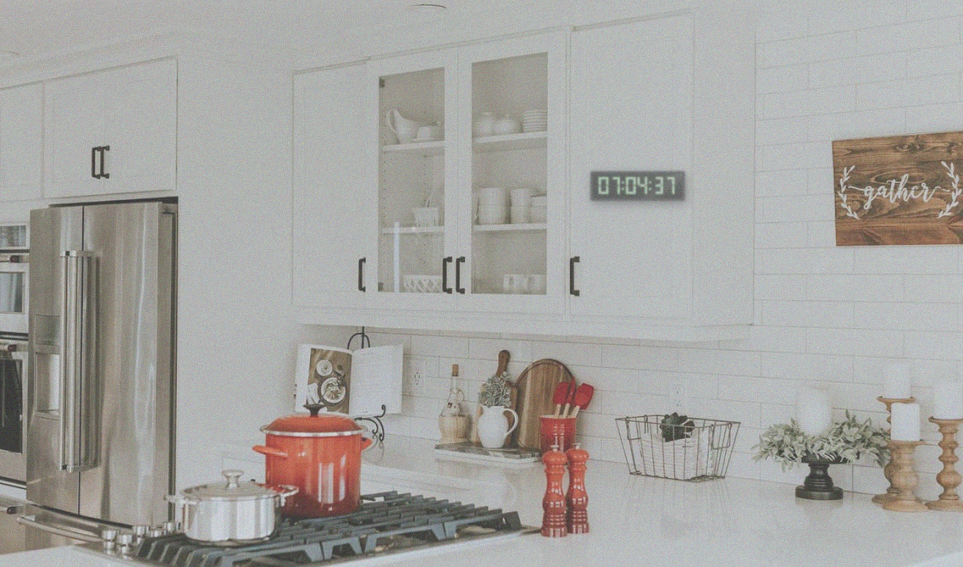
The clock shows **7:04:37**
